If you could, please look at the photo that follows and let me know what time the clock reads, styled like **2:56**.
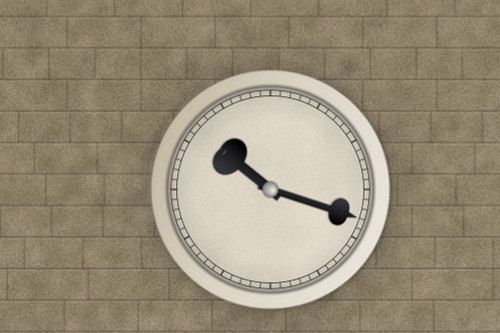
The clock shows **10:18**
